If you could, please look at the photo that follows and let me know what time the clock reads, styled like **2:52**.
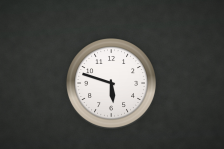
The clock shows **5:48**
